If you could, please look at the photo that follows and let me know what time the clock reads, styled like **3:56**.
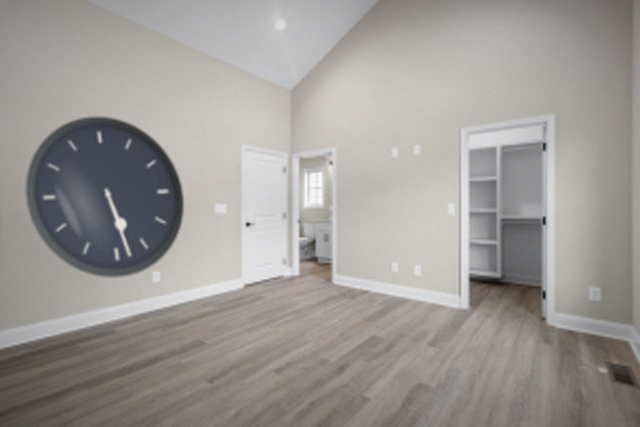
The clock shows **5:28**
